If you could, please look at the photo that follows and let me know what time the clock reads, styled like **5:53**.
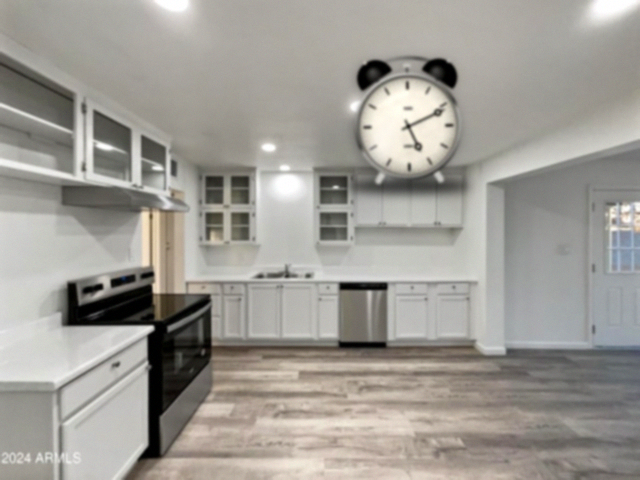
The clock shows **5:11**
